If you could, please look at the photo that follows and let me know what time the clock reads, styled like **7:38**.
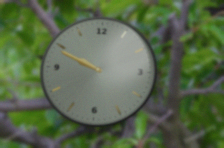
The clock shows **9:49**
